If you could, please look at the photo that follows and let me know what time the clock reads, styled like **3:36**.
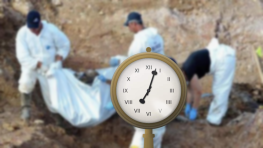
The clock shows **7:03**
